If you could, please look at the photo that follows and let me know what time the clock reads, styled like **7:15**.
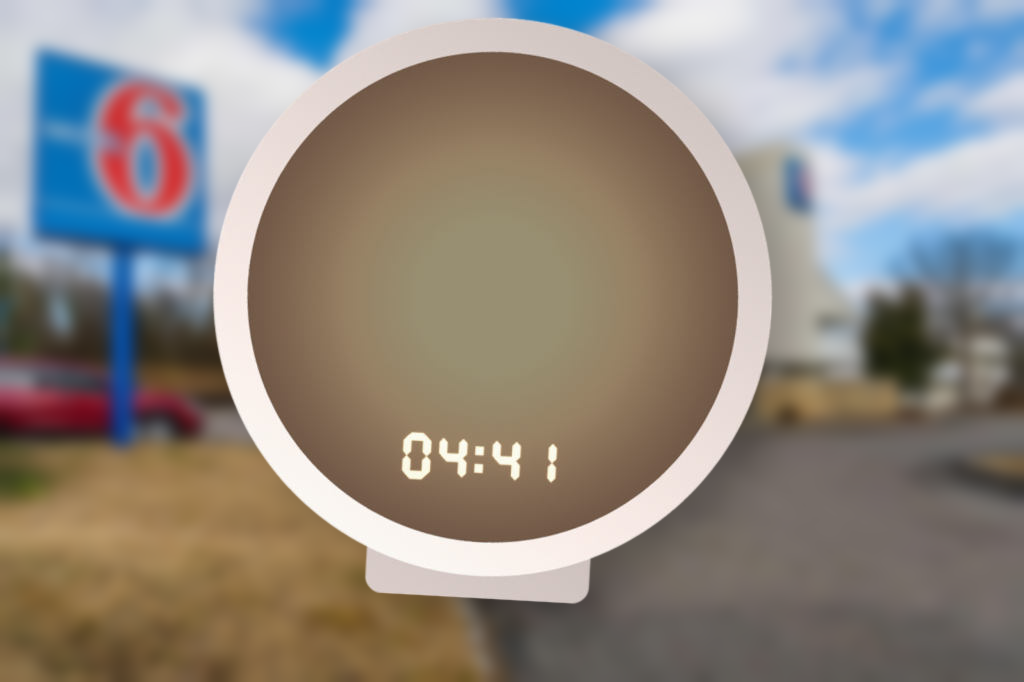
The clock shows **4:41**
